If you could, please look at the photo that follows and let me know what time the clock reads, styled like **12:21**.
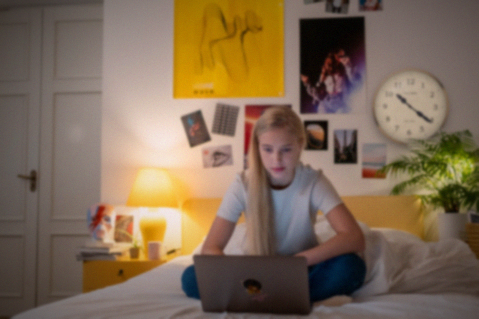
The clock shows **10:21**
